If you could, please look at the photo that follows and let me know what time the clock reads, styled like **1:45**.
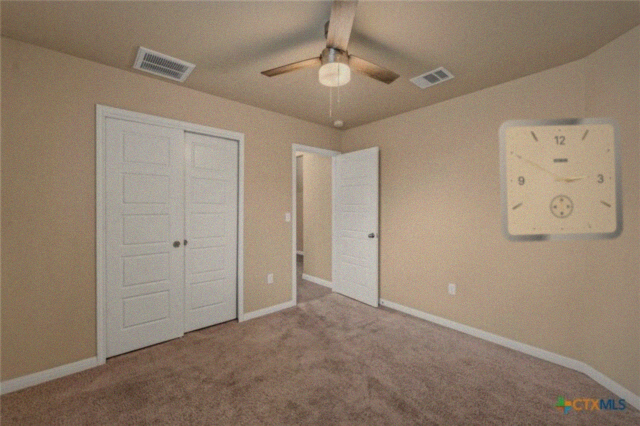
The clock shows **2:50**
